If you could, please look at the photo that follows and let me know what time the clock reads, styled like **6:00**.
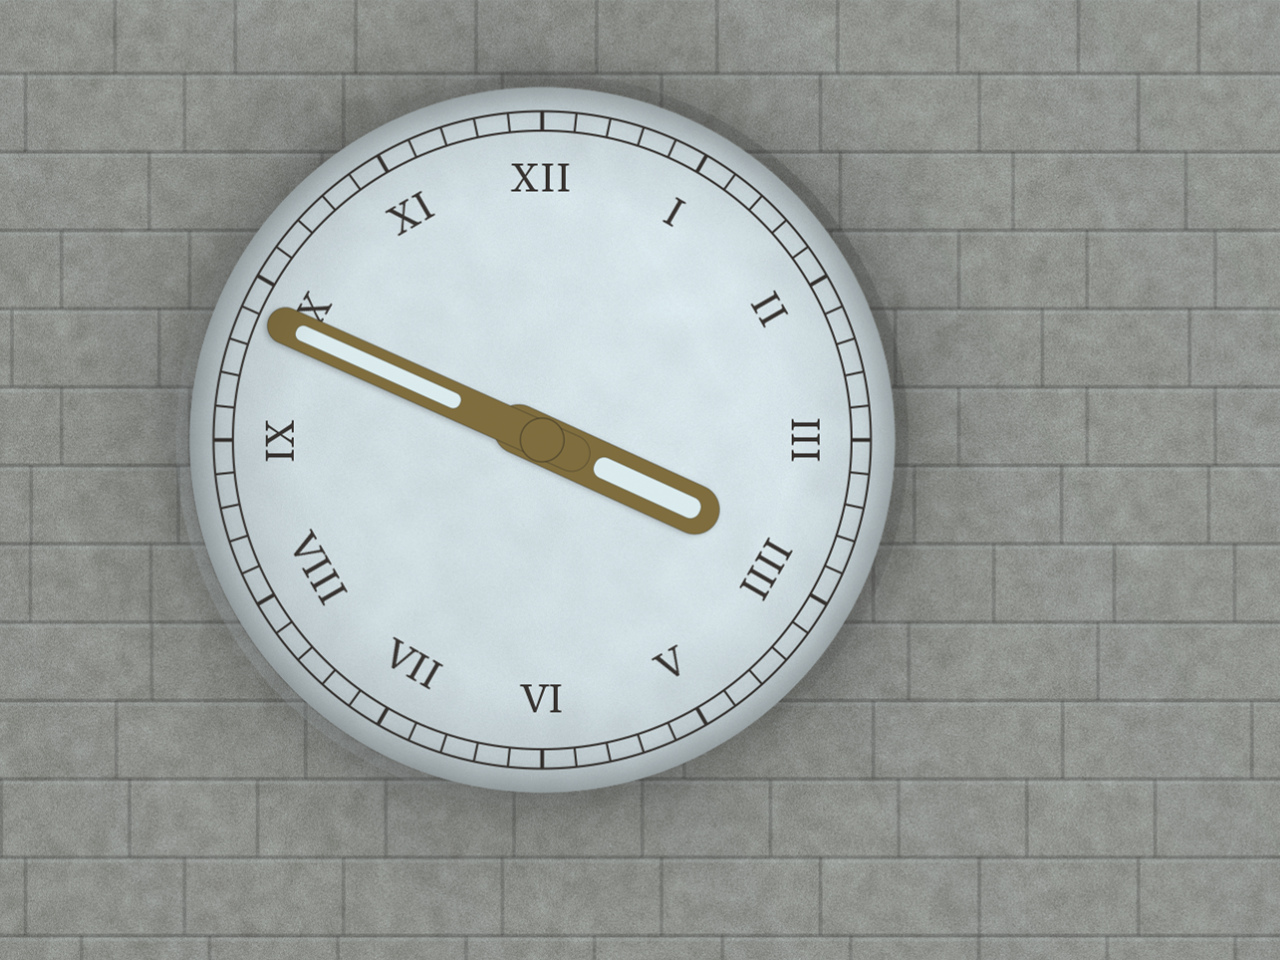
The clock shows **3:49**
